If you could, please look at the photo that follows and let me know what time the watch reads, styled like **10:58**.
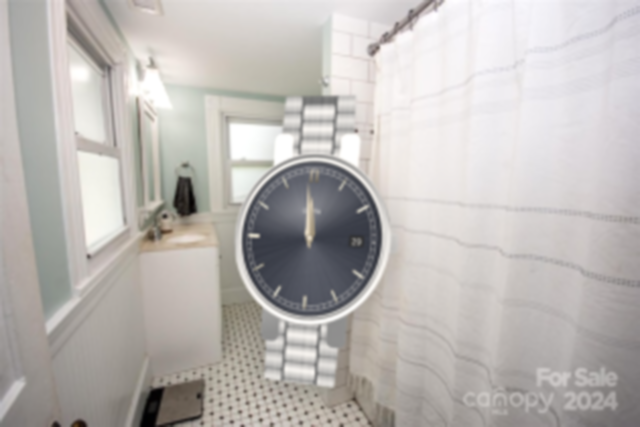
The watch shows **11:59**
